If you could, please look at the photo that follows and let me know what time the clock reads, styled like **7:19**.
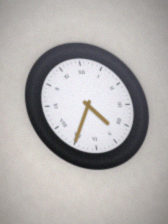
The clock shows **4:35**
